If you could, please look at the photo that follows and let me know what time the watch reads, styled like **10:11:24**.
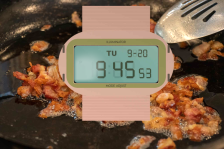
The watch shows **9:45:53**
